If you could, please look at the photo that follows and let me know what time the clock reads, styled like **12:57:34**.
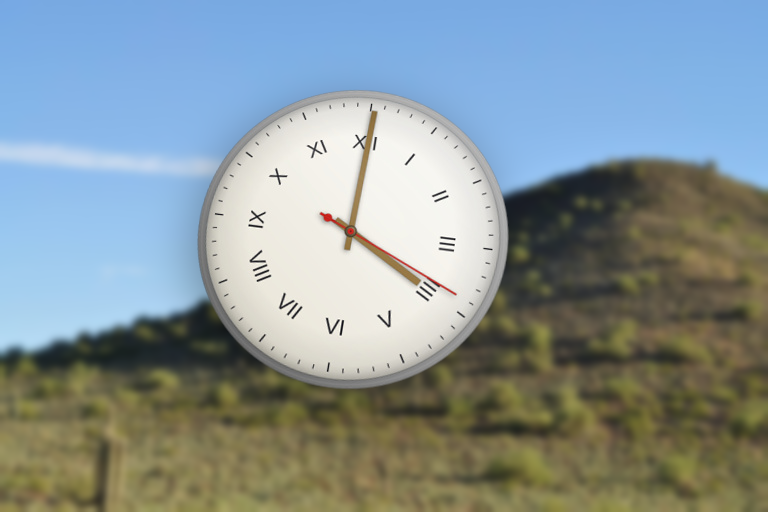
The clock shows **4:00:19**
